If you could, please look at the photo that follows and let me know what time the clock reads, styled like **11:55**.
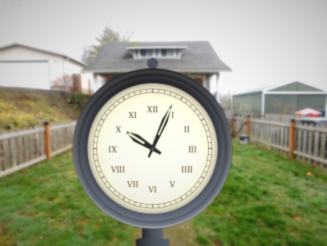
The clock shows **10:04**
